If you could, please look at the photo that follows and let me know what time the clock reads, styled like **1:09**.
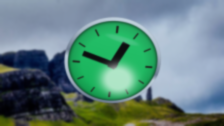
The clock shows **12:48**
